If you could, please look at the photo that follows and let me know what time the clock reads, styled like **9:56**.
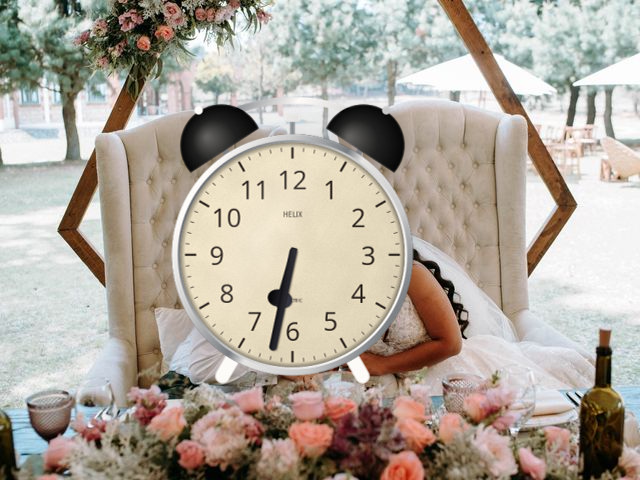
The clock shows **6:32**
